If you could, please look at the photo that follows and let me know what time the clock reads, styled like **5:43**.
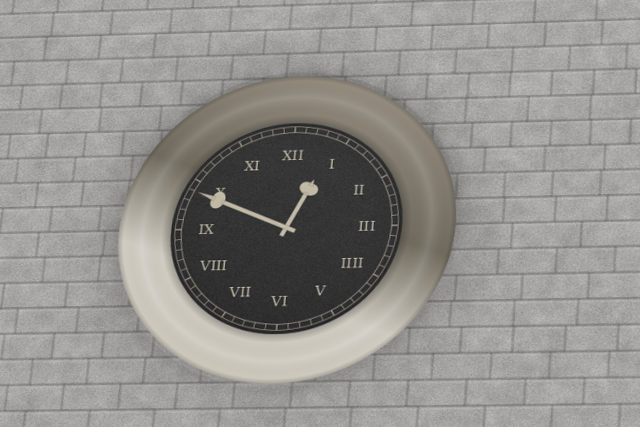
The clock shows **12:49**
